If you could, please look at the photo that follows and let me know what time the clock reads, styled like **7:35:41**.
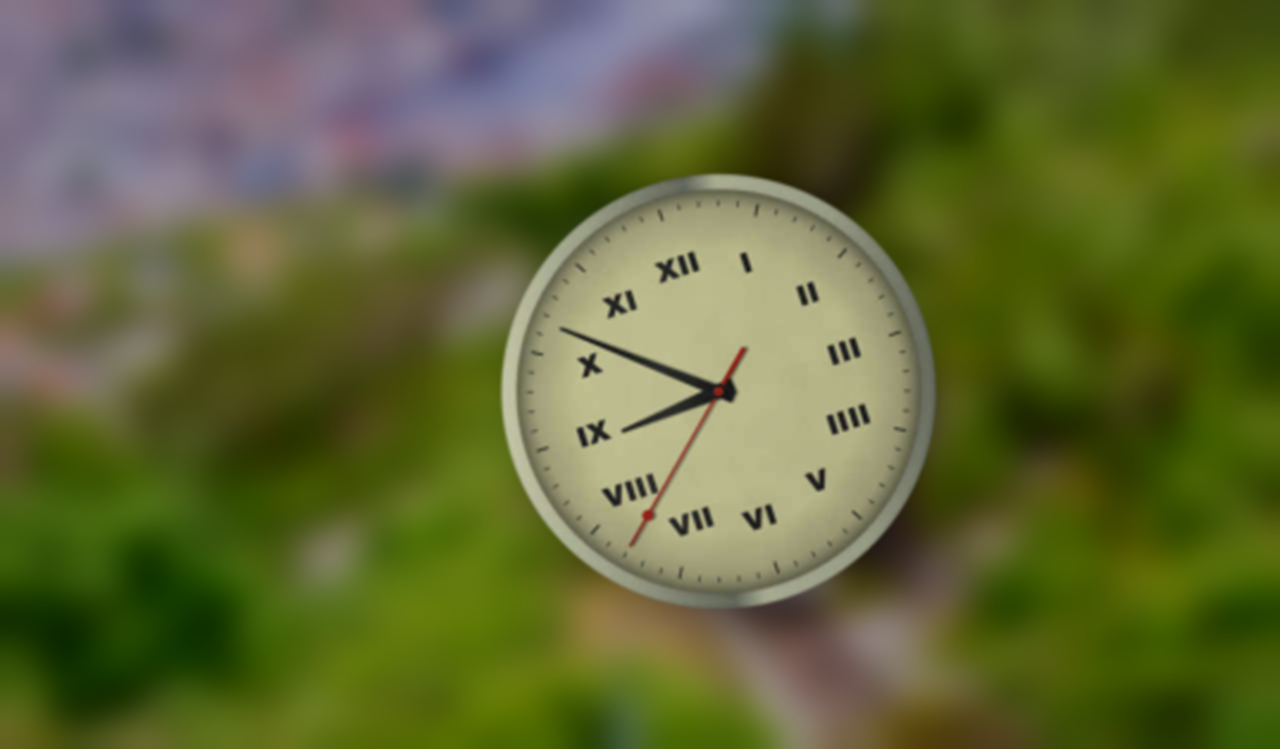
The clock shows **8:51:38**
